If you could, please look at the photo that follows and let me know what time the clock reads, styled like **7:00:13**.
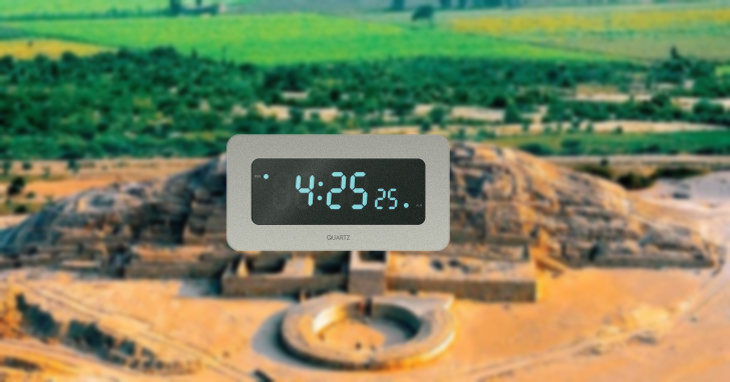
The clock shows **4:25:25**
